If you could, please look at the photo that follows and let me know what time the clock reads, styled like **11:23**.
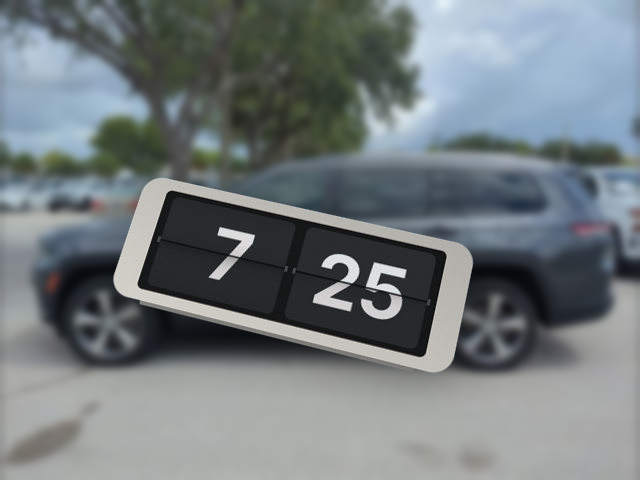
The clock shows **7:25**
